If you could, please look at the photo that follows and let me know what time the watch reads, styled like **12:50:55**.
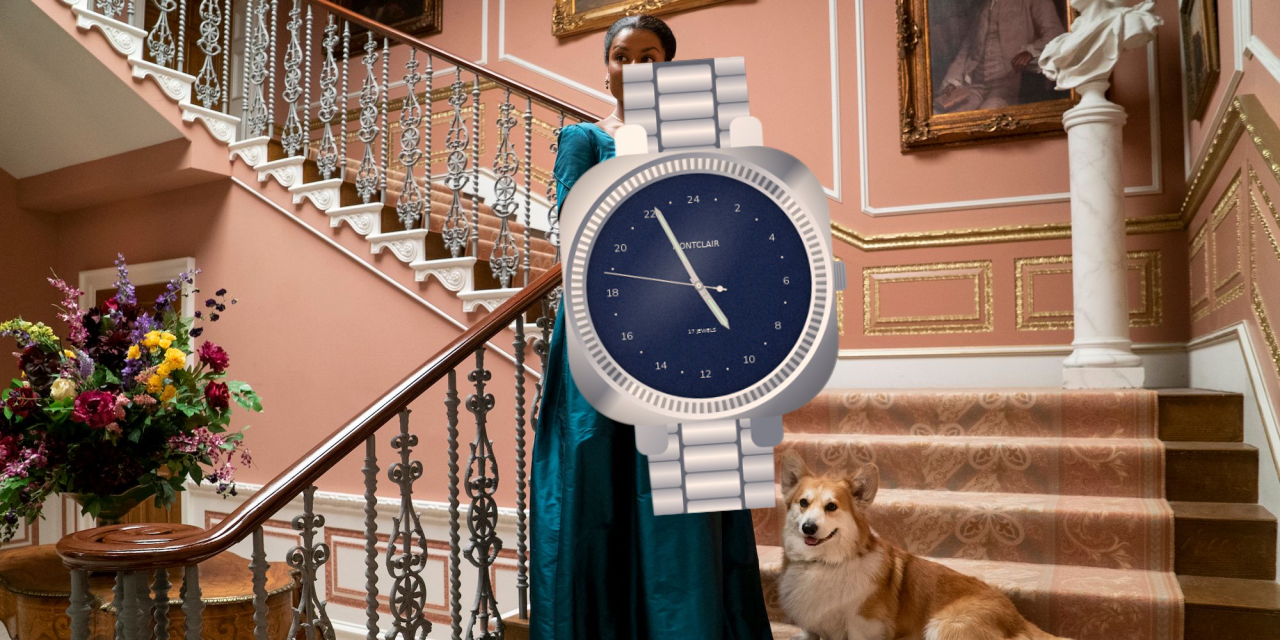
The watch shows **9:55:47**
